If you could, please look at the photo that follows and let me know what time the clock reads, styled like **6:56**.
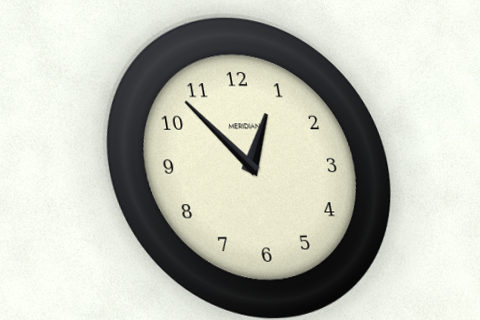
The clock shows **12:53**
